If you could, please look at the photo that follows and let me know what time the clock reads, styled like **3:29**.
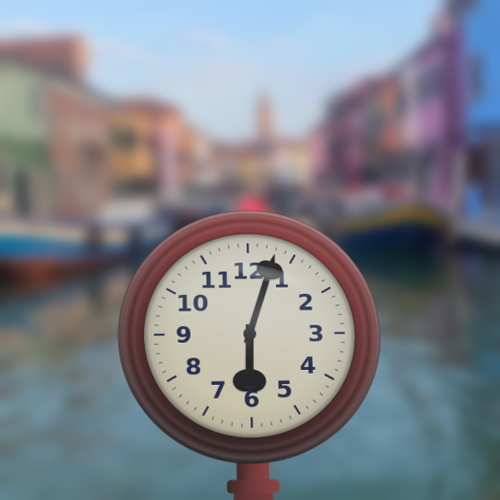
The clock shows **6:03**
